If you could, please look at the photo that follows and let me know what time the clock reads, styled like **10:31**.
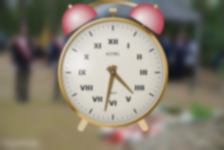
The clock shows **4:32**
